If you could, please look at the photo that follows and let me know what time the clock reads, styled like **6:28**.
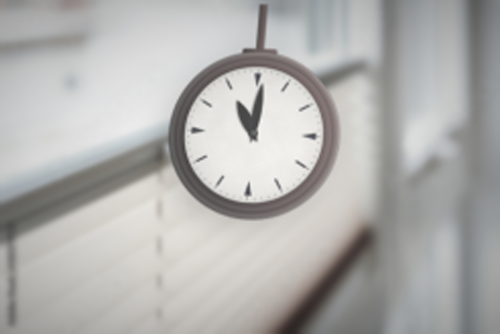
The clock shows **11:01**
